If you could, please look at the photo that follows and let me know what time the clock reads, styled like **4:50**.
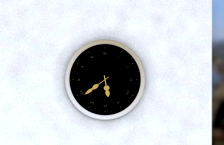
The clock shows **5:39**
